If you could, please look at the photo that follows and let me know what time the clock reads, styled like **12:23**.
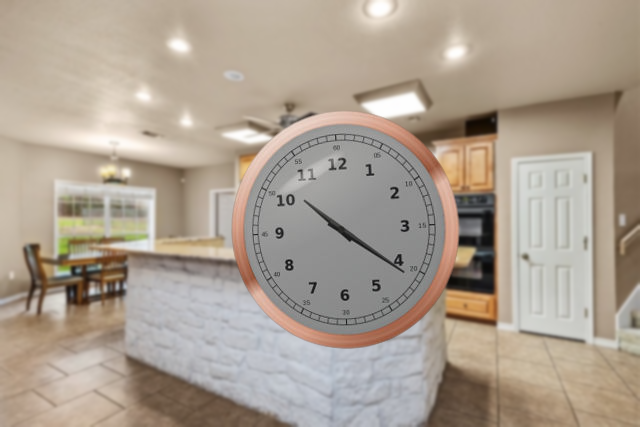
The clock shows **10:21**
